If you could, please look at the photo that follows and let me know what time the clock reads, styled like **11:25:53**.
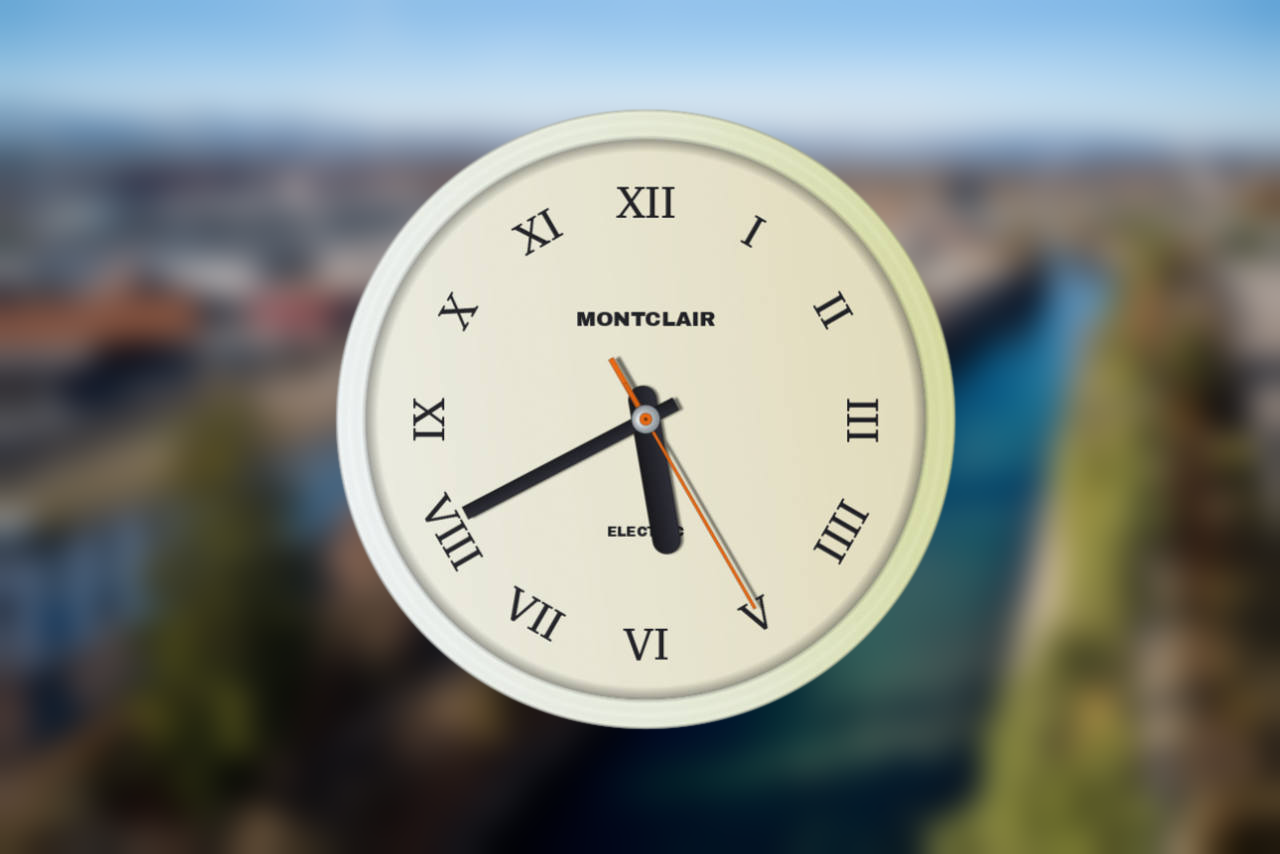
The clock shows **5:40:25**
